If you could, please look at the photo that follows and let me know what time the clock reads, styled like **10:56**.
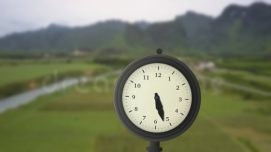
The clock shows **5:27**
